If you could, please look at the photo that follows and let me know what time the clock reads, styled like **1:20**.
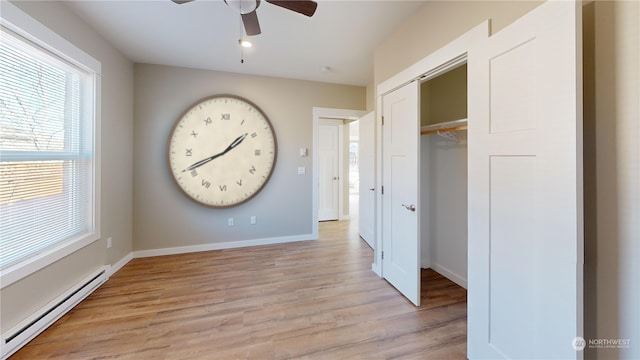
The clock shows **1:41**
